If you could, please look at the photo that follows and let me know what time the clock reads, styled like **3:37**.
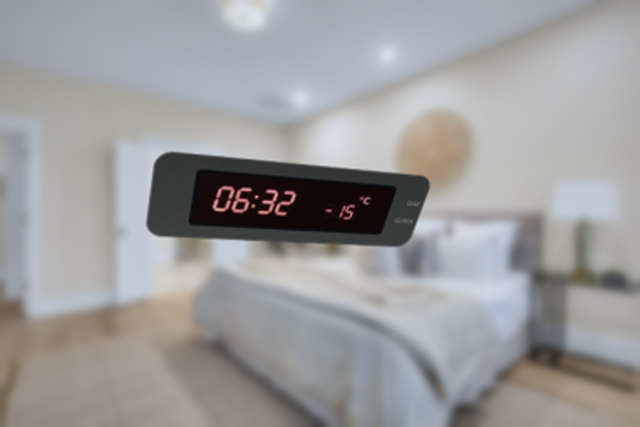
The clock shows **6:32**
